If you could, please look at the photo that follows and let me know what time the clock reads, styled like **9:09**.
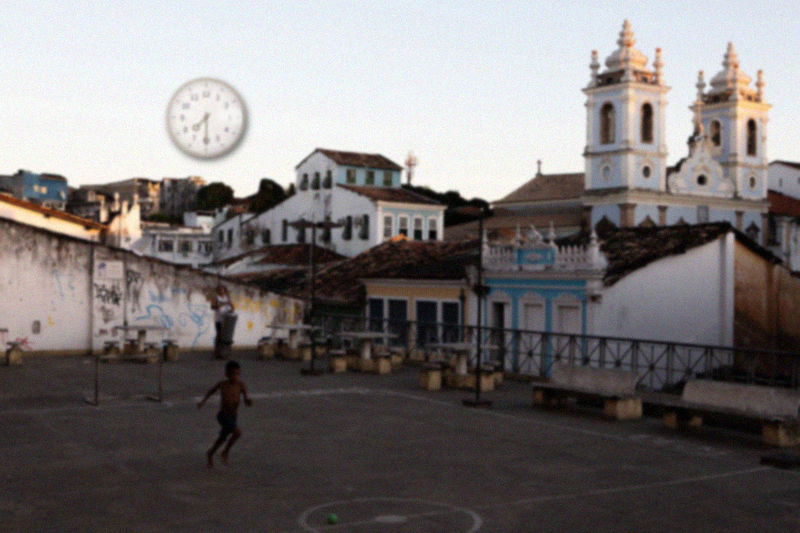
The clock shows **7:30**
